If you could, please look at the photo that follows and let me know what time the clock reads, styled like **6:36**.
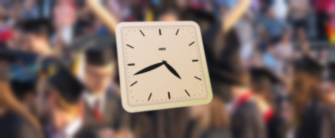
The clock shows **4:42**
